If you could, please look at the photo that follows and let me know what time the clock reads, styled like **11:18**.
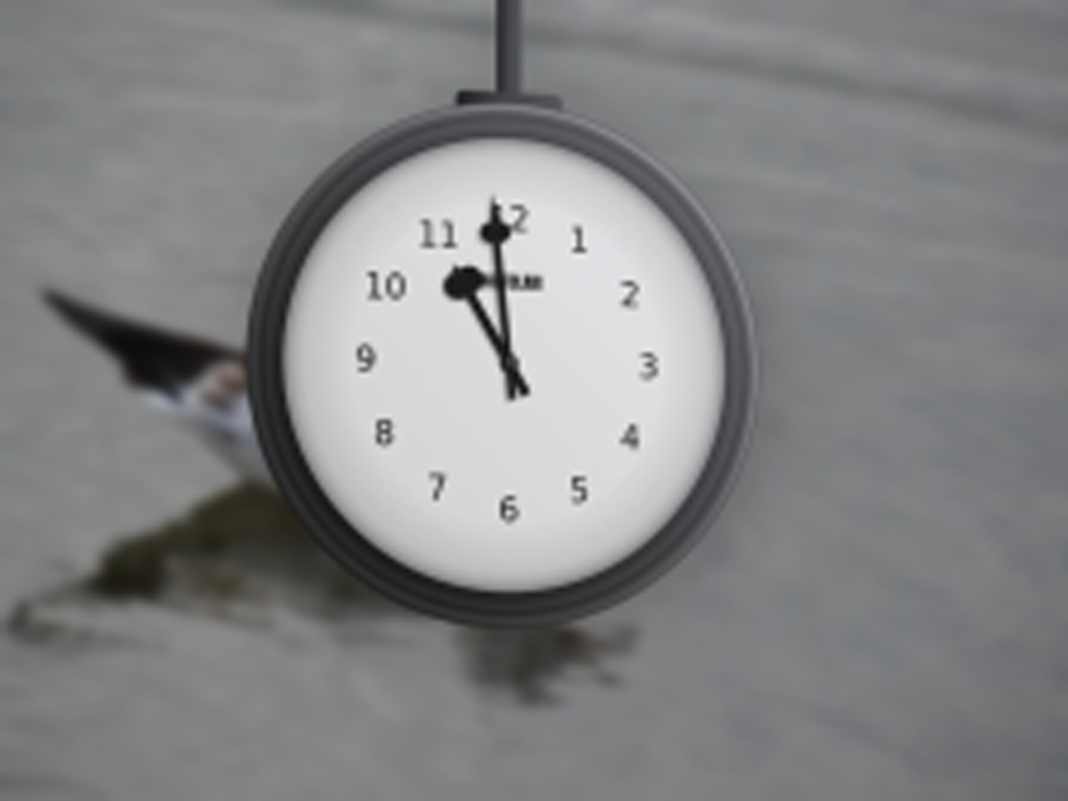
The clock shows **10:59**
